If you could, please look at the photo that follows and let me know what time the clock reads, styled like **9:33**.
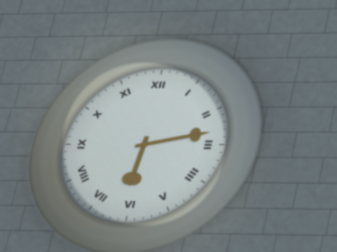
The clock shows **6:13**
